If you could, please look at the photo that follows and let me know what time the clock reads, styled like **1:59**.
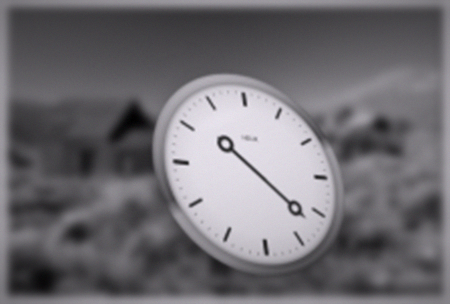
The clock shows **10:22**
